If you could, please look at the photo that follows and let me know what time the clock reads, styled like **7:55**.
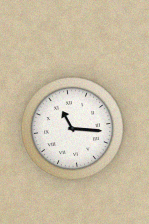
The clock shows **11:17**
